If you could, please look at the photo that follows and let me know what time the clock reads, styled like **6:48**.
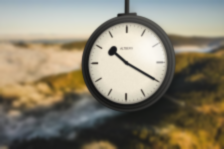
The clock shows **10:20**
